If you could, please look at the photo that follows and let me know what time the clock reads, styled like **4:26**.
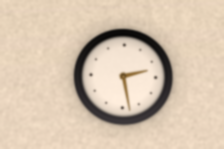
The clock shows **2:28**
